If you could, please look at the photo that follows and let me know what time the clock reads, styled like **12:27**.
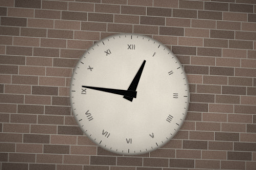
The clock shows **12:46**
